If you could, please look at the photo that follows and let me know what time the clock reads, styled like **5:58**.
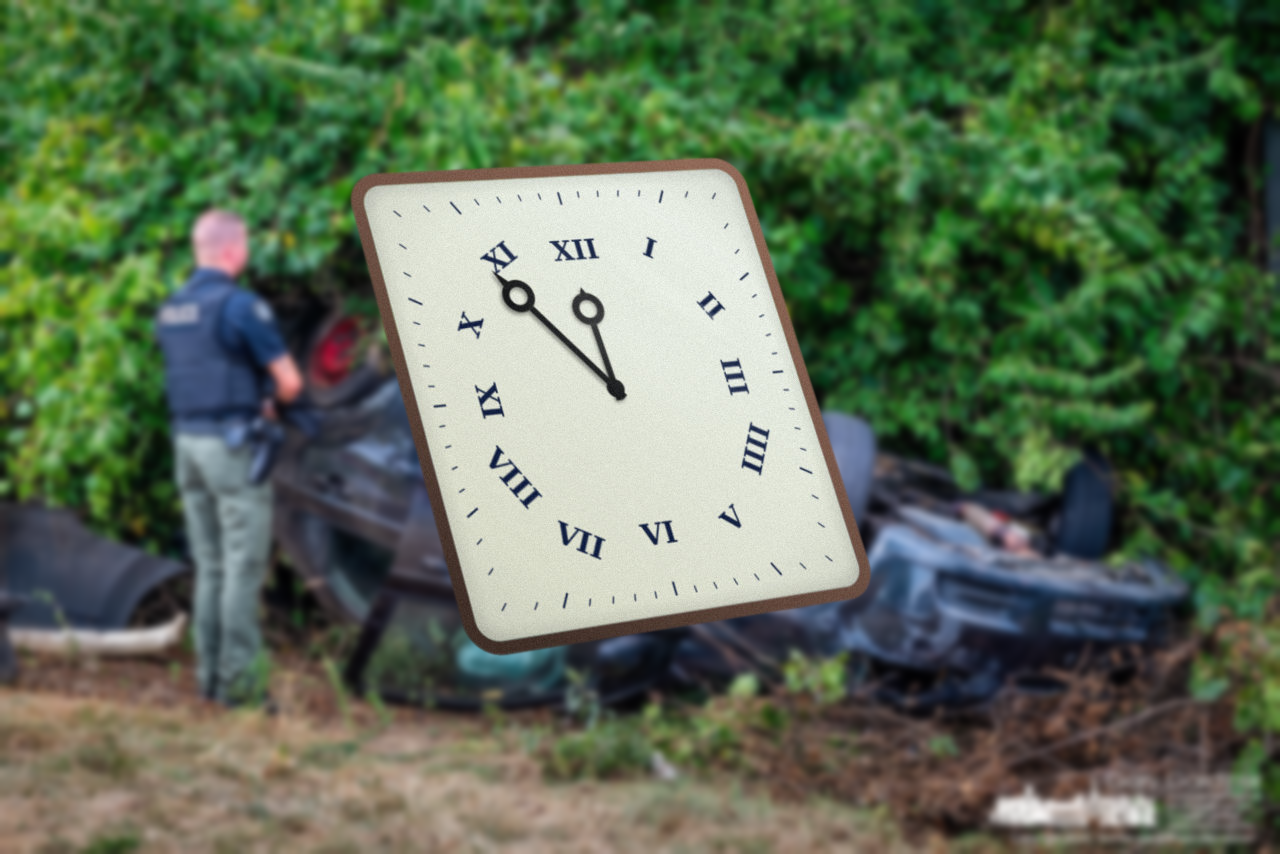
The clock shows **11:54**
